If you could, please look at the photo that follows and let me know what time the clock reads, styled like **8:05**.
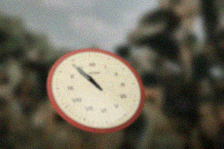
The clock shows **10:54**
